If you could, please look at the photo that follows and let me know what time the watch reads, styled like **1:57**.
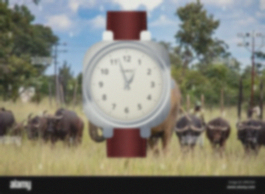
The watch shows **12:57**
